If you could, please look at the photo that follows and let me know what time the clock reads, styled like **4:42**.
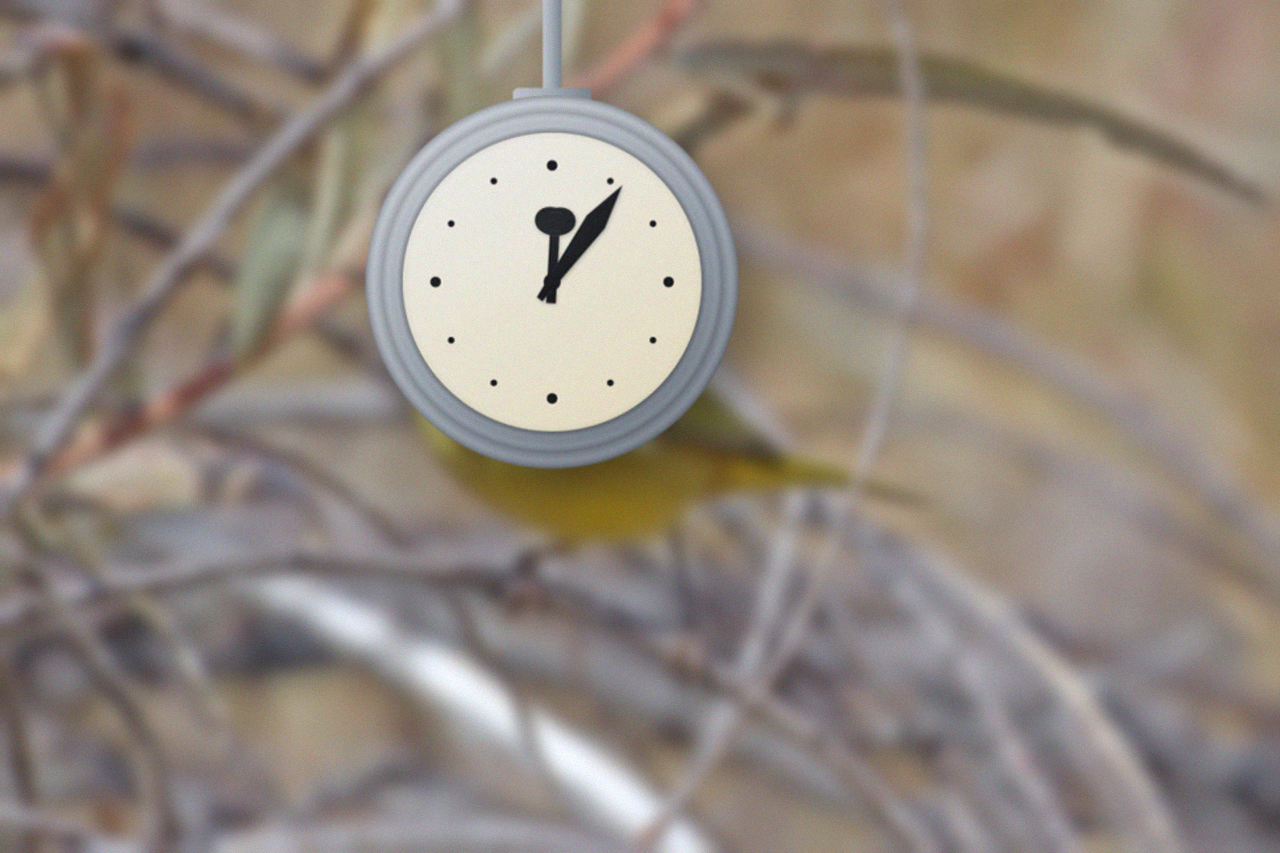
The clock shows **12:06**
